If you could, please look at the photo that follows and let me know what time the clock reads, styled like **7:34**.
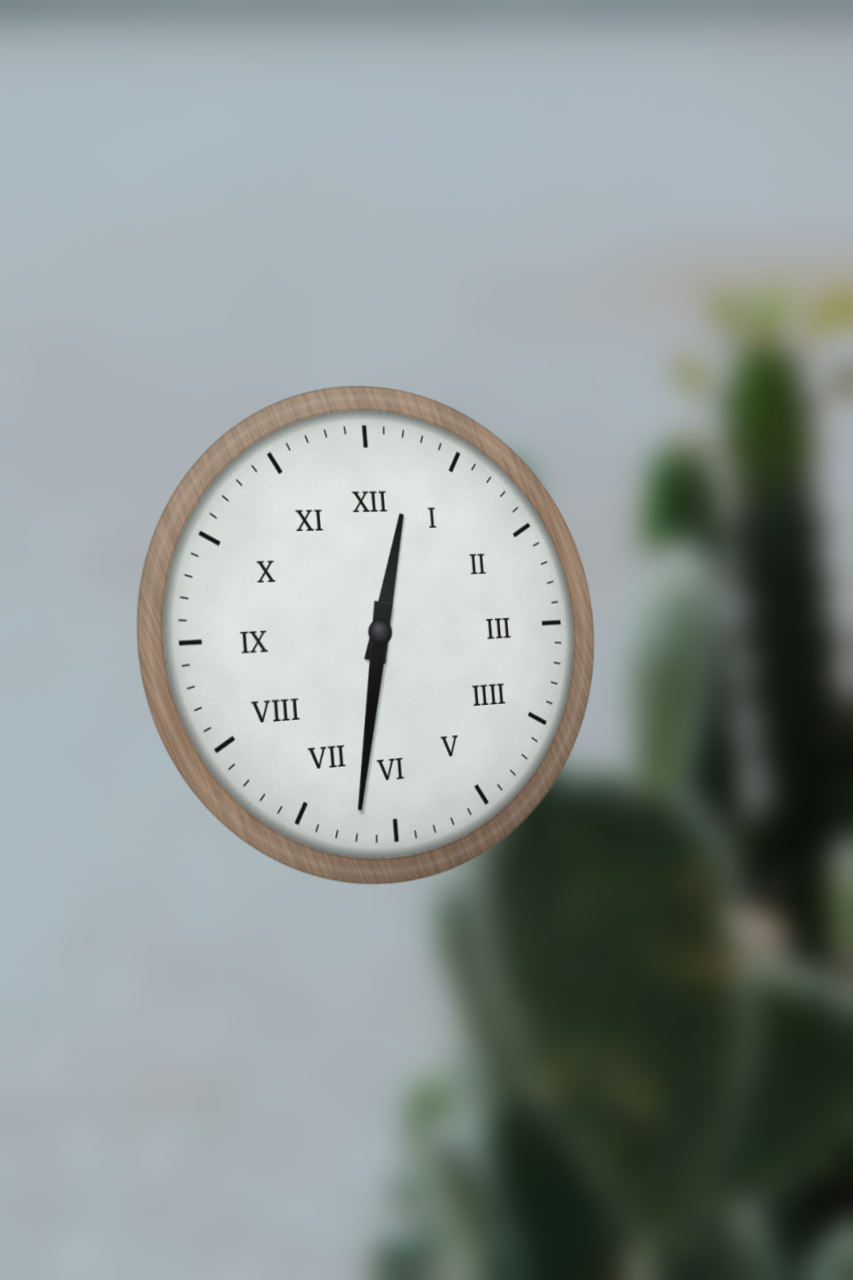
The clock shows **12:32**
